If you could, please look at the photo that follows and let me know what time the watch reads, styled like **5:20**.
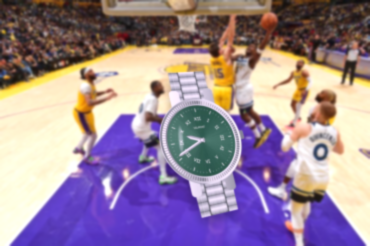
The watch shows **9:41**
